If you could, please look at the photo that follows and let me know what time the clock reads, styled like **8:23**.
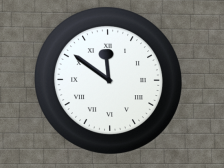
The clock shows **11:51**
